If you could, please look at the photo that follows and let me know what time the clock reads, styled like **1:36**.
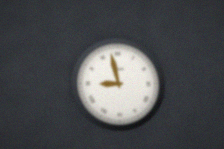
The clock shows **8:58**
